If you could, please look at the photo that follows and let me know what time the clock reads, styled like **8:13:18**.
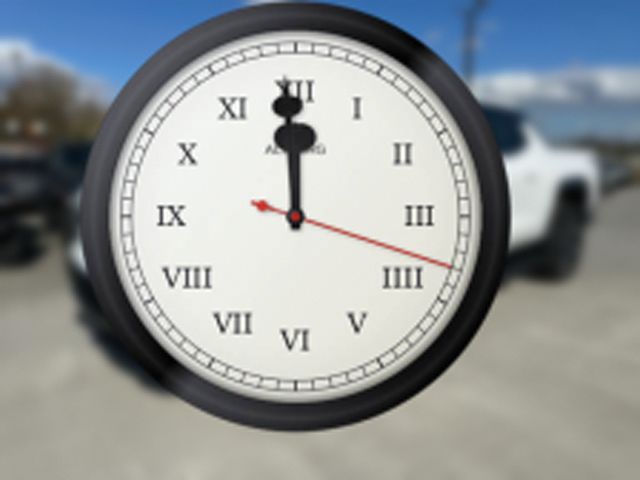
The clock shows **11:59:18**
